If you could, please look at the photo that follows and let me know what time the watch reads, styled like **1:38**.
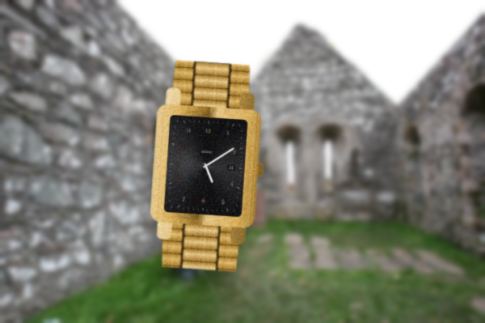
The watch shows **5:09**
